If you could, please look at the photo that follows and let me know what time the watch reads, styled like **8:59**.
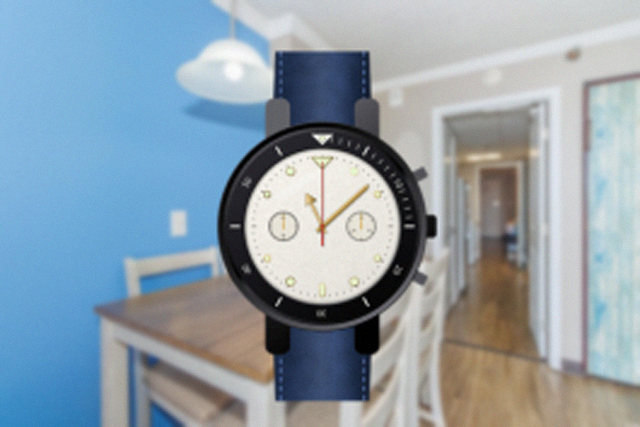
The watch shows **11:08**
